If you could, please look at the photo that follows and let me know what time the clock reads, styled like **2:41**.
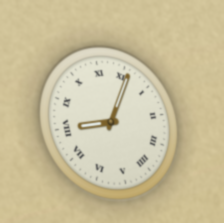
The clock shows **8:01**
